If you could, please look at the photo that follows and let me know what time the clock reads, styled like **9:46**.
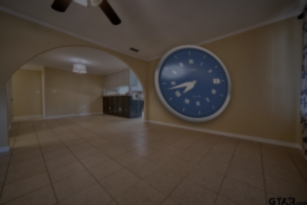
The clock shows **7:43**
